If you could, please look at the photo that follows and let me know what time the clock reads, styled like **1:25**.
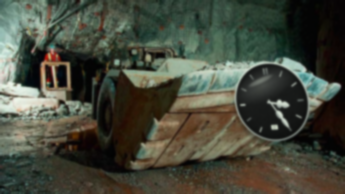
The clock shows **3:25**
